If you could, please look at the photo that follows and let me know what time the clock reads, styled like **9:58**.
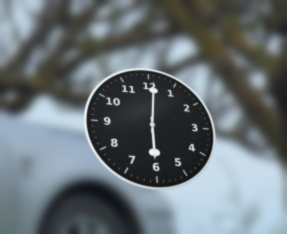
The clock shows **6:01**
